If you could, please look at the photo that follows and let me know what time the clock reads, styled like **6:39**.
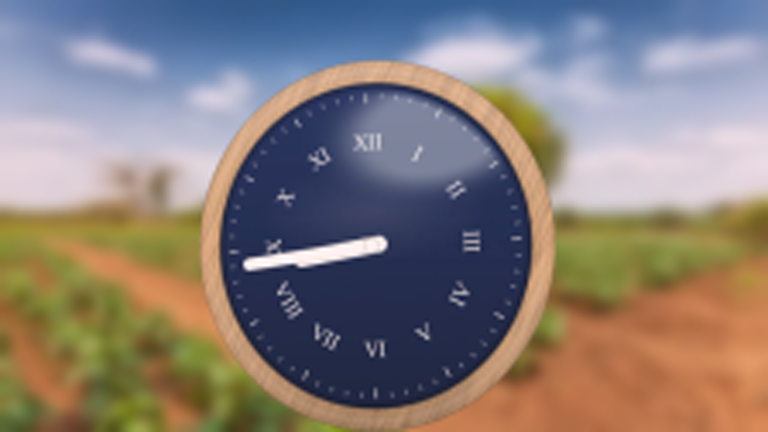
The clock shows **8:44**
